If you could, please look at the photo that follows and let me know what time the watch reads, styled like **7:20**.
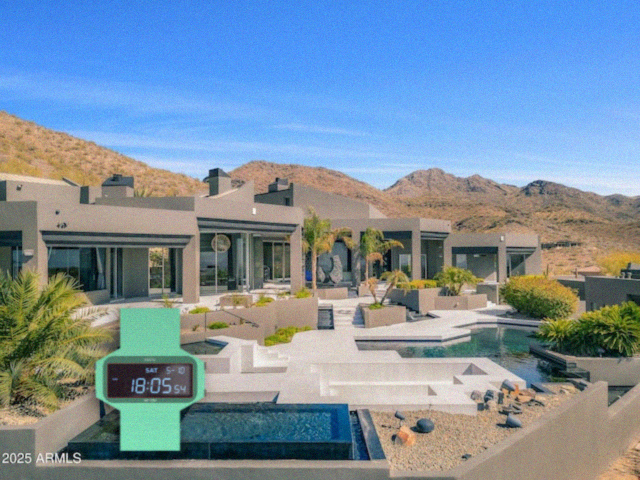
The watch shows **18:05**
